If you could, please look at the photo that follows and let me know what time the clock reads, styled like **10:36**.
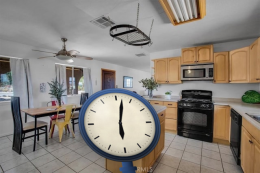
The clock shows **6:02**
